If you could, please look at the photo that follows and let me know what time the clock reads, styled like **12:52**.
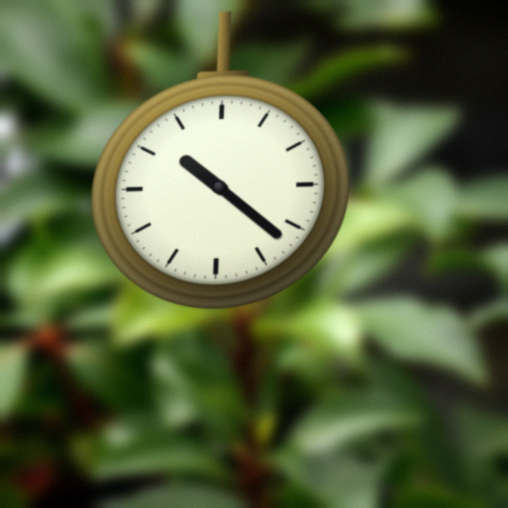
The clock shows **10:22**
